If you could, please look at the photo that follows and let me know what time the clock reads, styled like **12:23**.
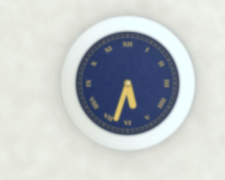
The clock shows **5:33**
